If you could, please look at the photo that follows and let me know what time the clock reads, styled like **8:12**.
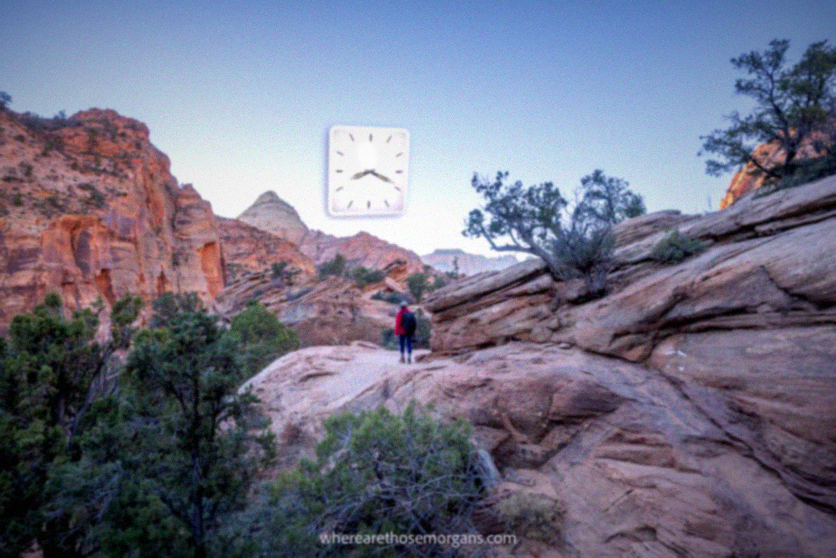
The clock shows **8:19**
